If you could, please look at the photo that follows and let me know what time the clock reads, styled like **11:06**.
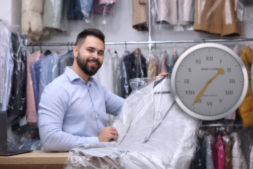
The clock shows **1:36**
